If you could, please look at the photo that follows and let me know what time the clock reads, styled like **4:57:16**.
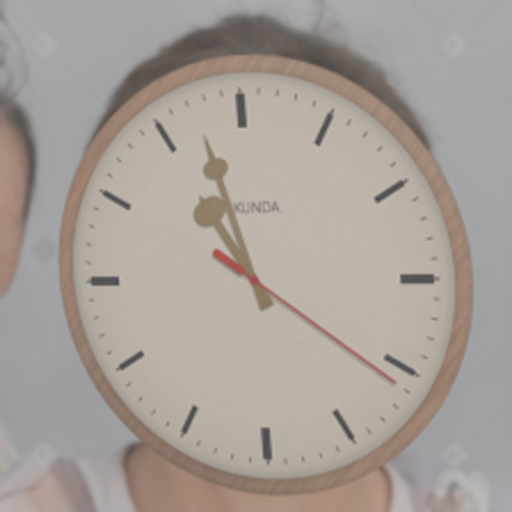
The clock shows **10:57:21**
